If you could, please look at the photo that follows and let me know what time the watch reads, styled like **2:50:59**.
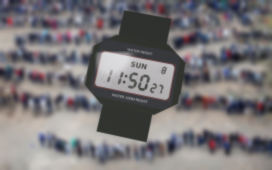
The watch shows **11:50:27**
